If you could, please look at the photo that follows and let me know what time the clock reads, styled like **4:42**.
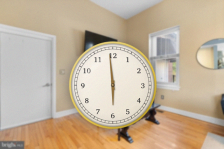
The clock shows **5:59**
